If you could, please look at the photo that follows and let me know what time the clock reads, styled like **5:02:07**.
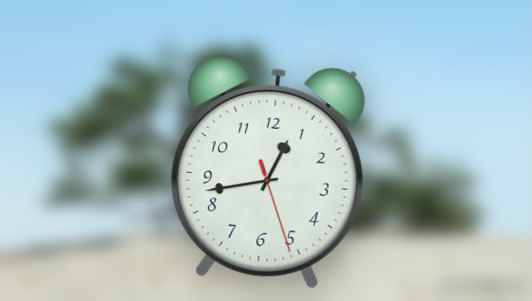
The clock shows **12:42:26**
